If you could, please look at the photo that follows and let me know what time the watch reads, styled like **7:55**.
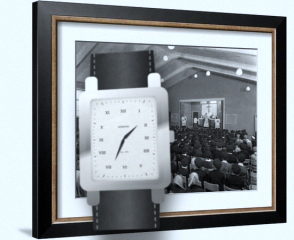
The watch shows **1:34**
